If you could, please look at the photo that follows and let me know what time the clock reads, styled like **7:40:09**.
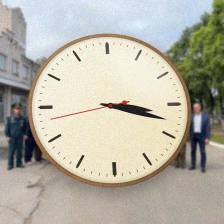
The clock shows **3:17:43**
